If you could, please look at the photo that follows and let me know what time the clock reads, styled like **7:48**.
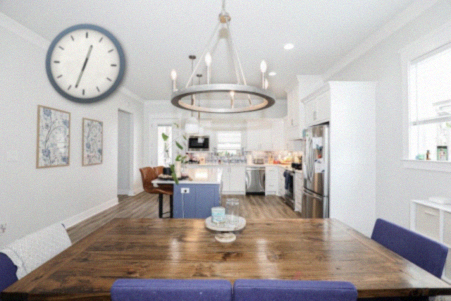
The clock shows **12:33**
